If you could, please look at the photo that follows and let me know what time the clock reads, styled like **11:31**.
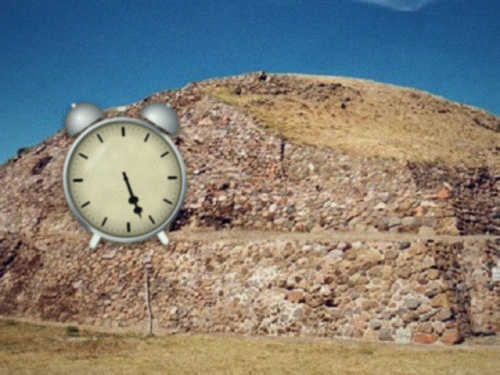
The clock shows **5:27**
